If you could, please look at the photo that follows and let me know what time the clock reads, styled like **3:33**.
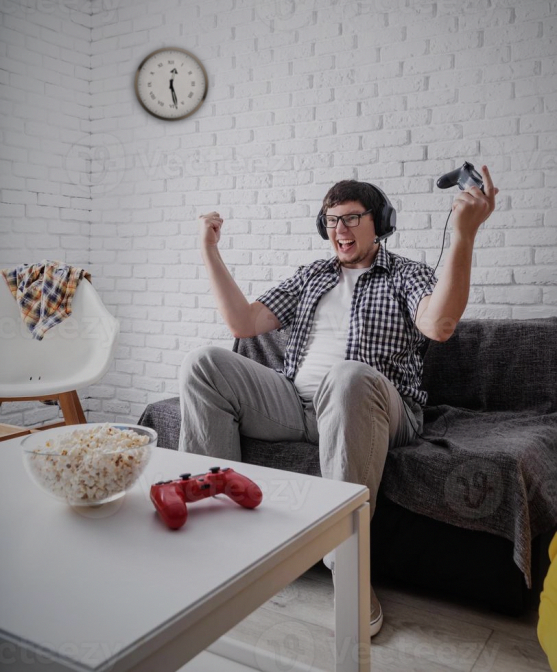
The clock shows **12:28**
